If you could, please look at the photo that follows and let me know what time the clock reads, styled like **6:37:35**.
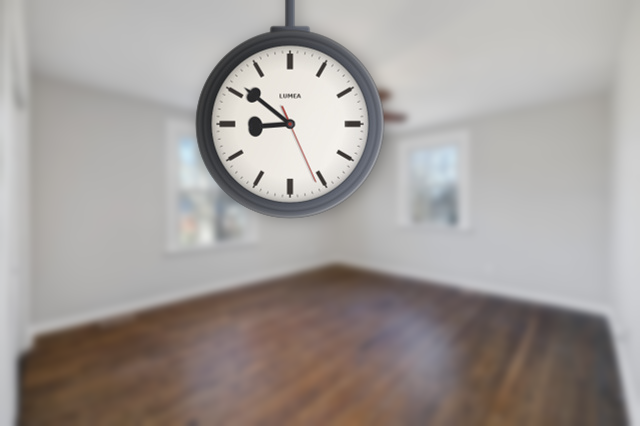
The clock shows **8:51:26**
